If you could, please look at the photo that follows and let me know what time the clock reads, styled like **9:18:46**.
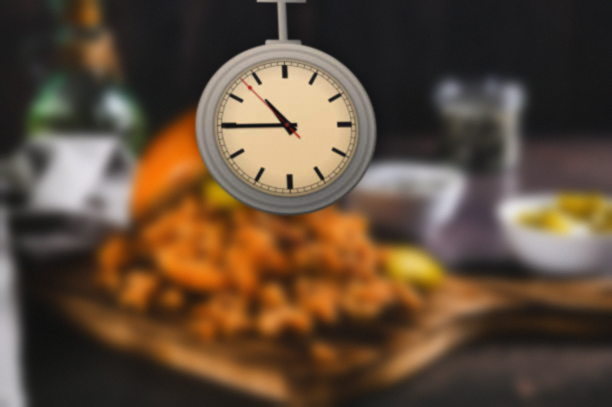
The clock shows **10:44:53**
